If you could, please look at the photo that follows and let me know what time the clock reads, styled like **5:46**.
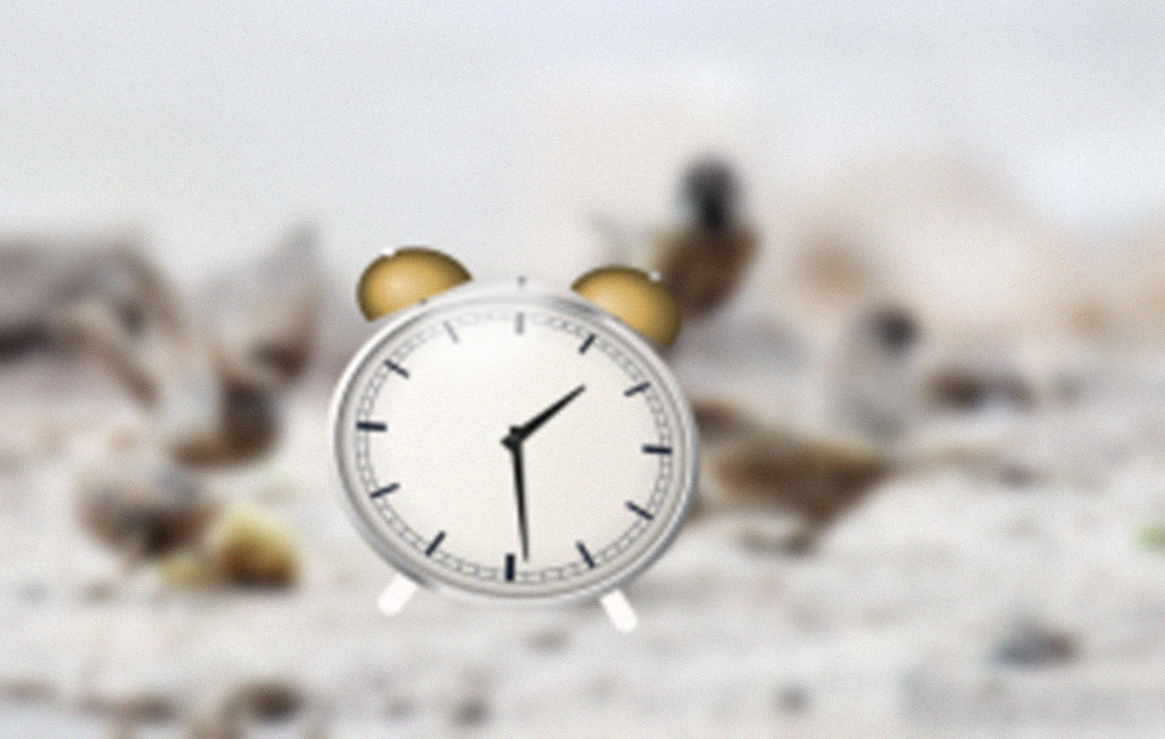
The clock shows **1:29**
